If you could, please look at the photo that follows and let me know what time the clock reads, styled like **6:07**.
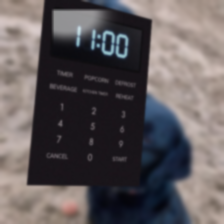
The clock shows **11:00**
